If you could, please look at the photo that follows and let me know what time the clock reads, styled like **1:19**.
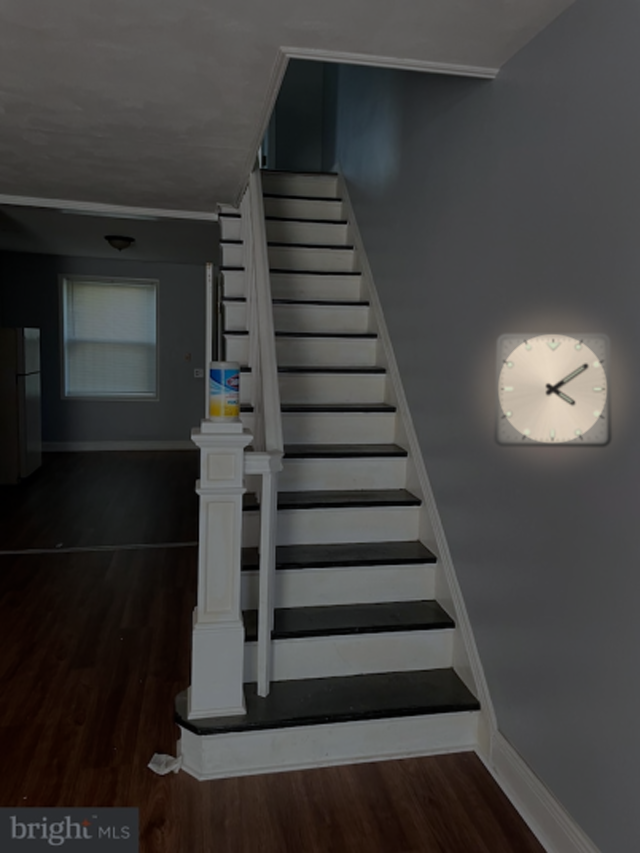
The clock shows **4:09**
